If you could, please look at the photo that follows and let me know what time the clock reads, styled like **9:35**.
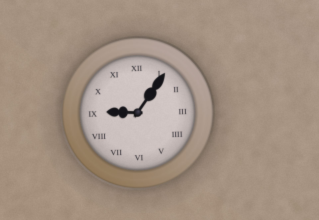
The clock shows **9:06**
